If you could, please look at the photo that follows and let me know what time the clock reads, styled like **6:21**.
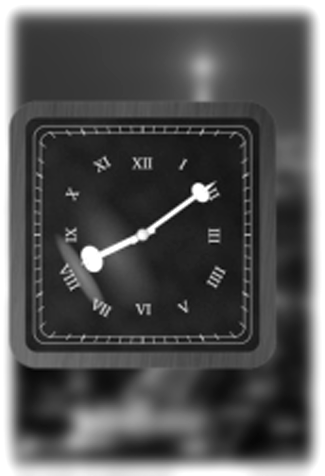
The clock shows **8:09**
